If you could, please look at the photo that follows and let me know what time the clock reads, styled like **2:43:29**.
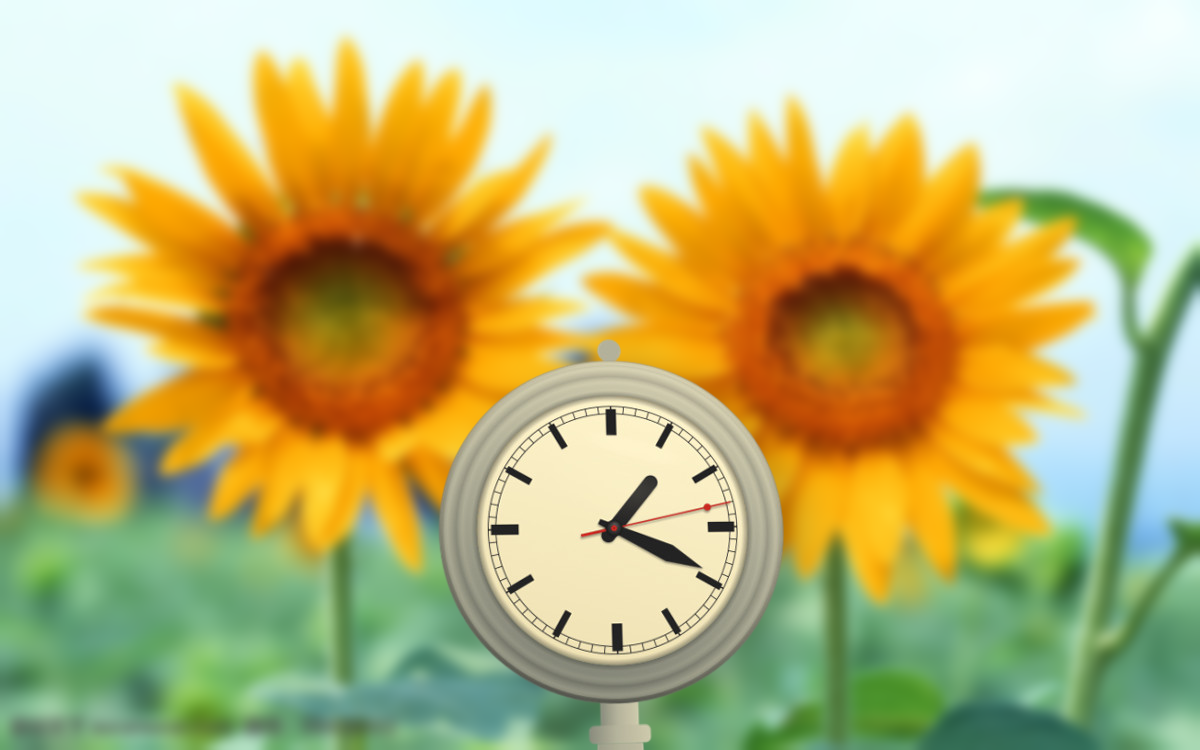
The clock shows **1:19:13**
